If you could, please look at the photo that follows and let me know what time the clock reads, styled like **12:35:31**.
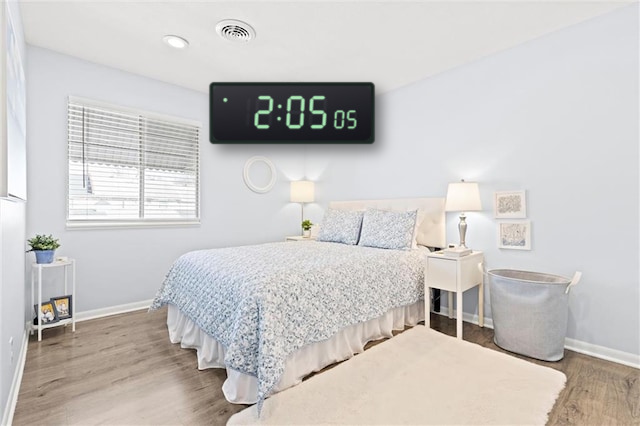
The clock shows **2:05:05**
